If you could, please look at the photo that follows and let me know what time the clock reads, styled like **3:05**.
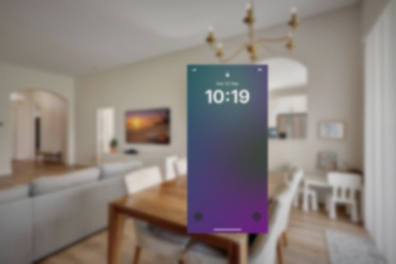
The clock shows **10:19**
